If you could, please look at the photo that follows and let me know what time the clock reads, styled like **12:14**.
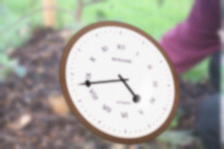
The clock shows **4:43**
